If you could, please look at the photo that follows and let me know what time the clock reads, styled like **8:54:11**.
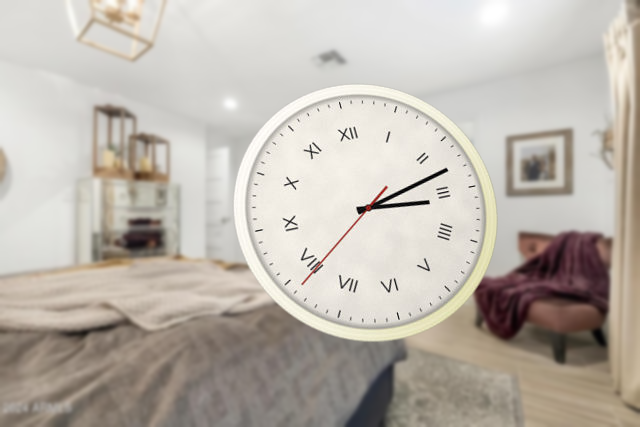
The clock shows **3:12:39**
